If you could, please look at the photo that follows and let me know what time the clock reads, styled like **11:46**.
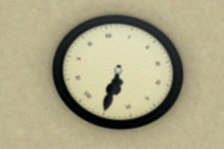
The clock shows **6:35**
